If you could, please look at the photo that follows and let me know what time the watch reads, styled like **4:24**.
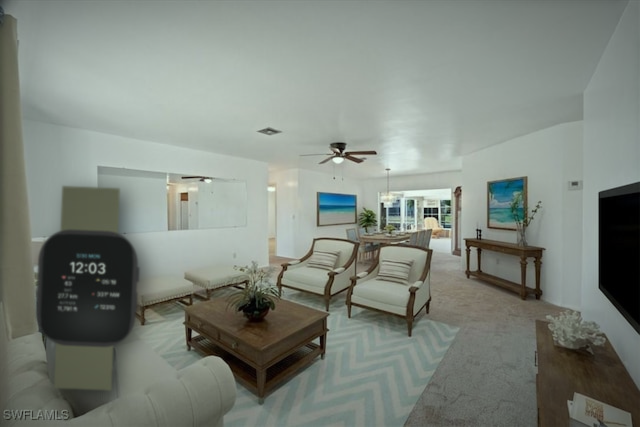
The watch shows **12:03**
